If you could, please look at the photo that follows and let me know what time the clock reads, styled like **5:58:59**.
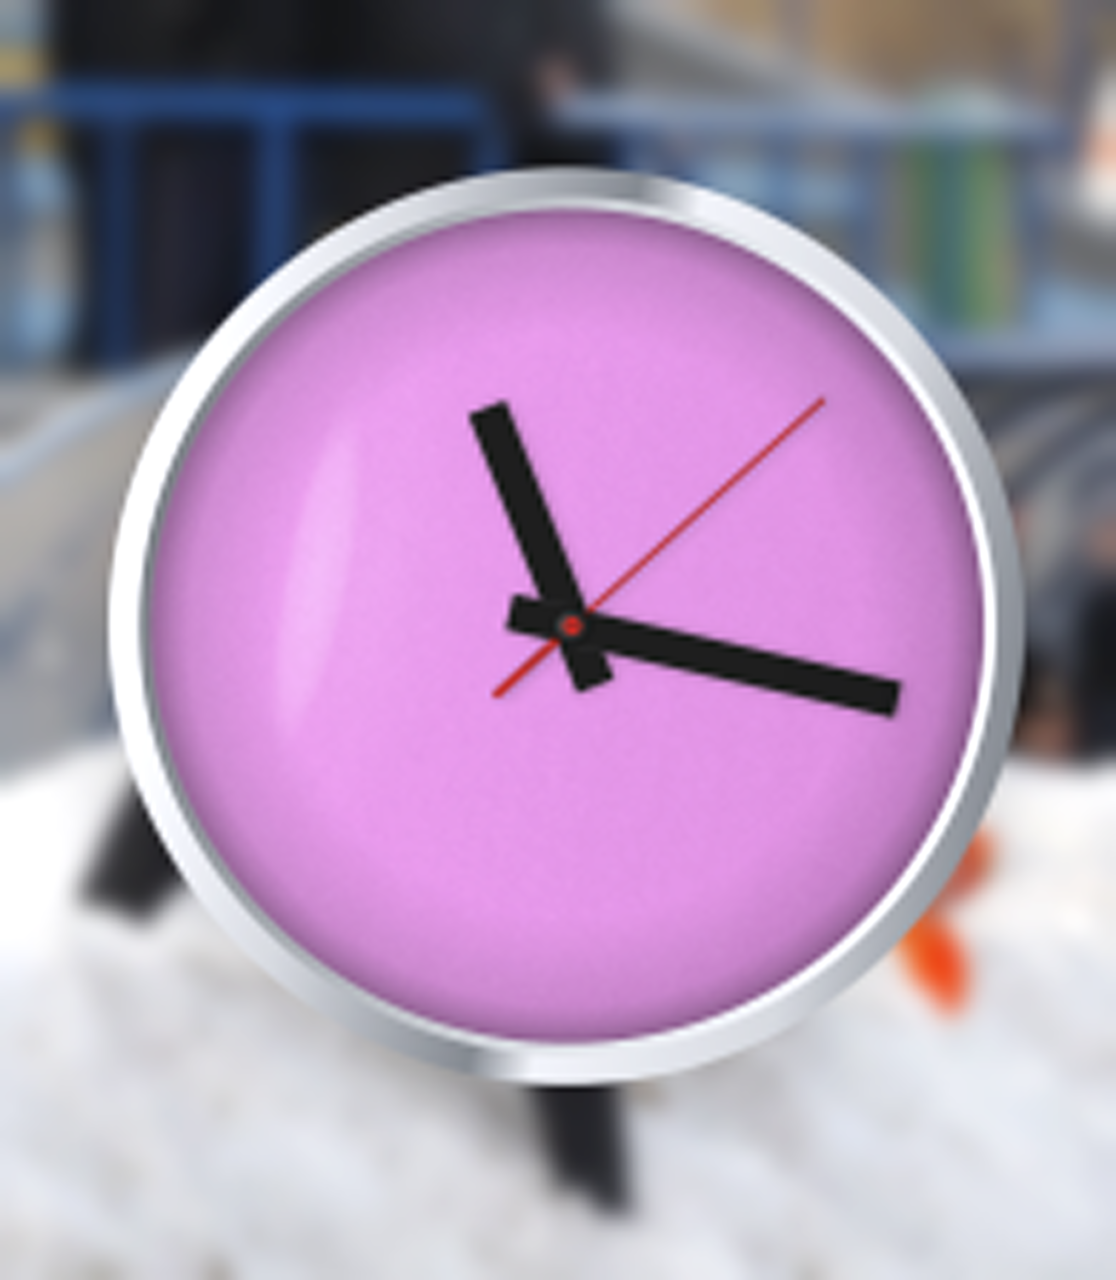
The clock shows **11:17:08**
